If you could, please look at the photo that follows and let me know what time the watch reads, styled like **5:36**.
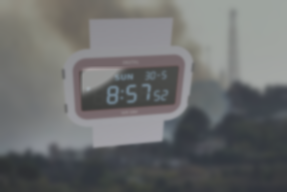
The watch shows **8:57**
